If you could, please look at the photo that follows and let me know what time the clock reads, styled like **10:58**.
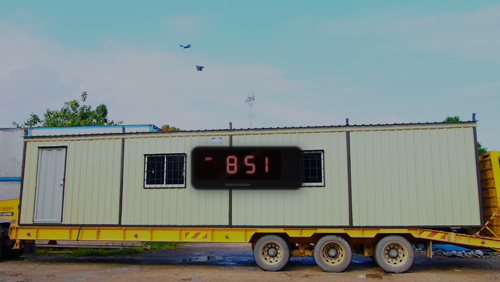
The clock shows **8:51**
